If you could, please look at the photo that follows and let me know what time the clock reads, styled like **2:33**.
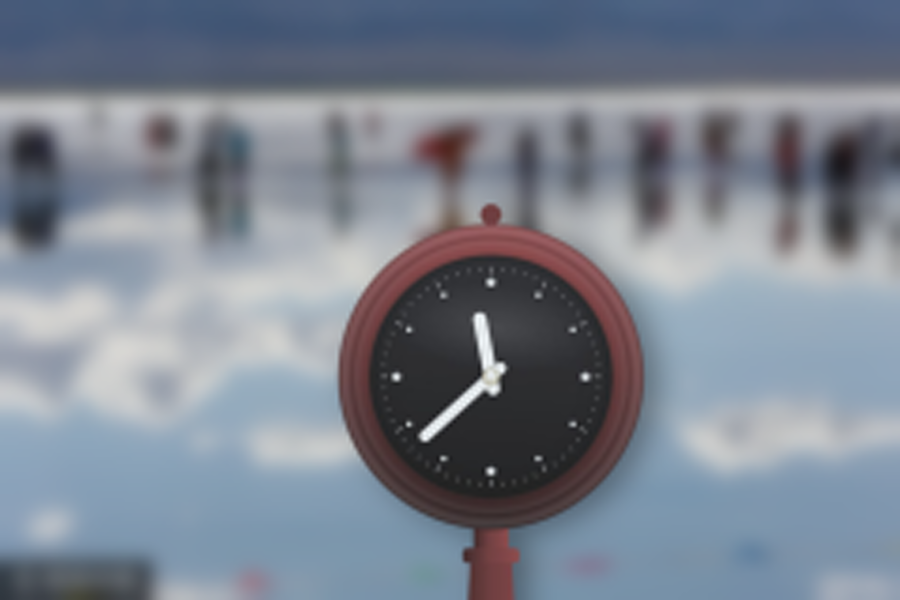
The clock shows **11:38**
